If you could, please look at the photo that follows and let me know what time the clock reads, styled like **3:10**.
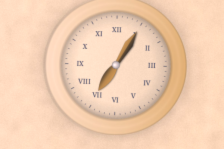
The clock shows **7:05**
